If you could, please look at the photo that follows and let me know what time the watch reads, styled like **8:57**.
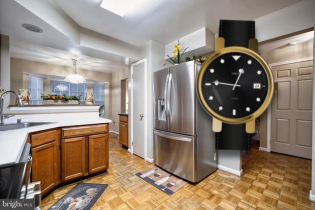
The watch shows **12:46**
